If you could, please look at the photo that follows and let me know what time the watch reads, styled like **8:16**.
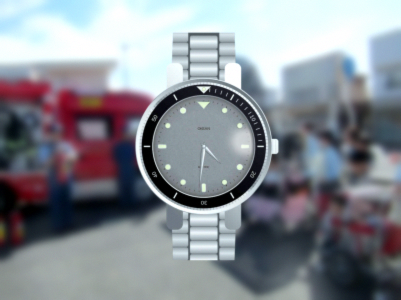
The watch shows **4:31**
